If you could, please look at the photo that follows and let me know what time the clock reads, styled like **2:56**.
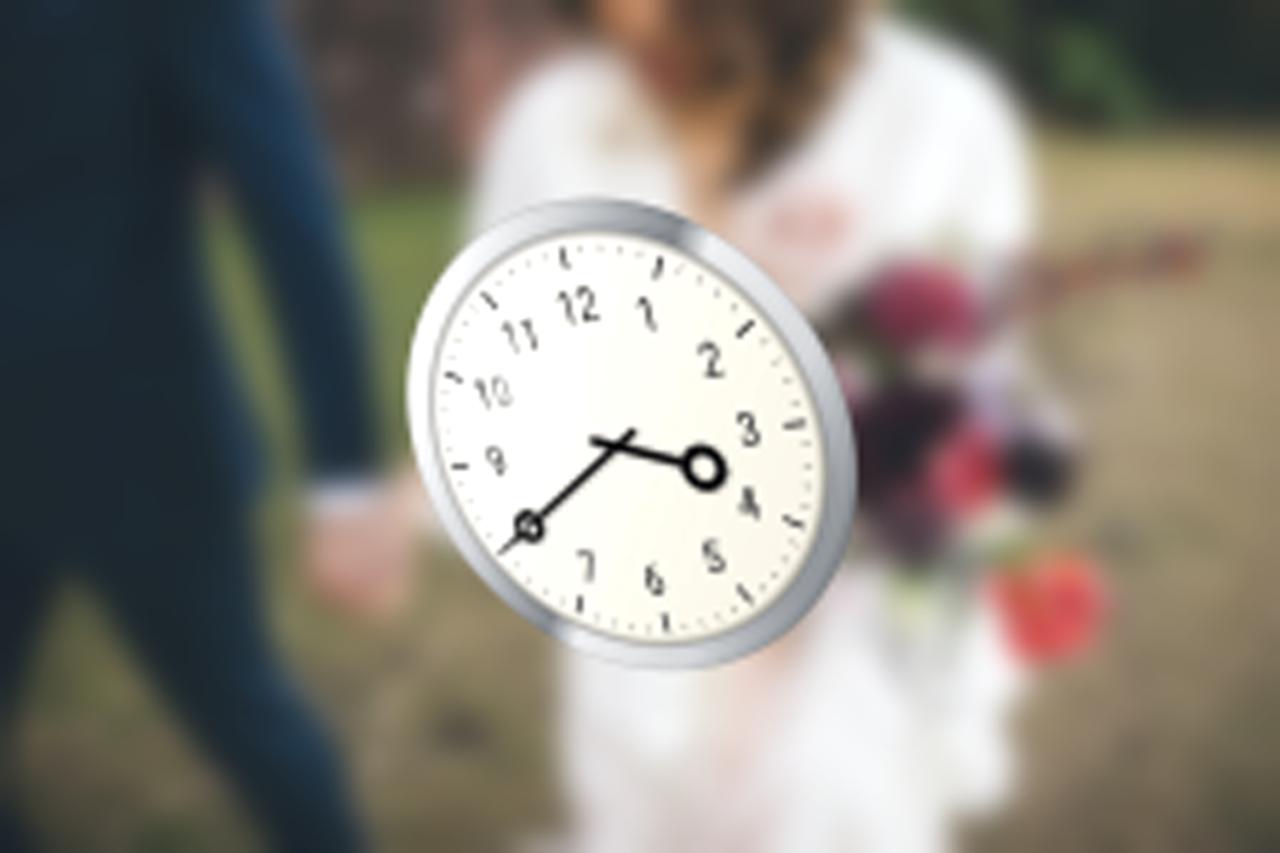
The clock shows **3:40**
